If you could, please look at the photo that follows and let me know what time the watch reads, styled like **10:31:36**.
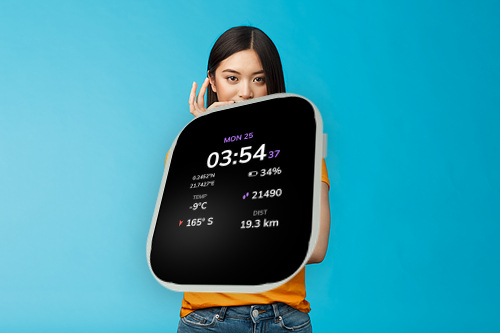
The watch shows **3:54:37**
